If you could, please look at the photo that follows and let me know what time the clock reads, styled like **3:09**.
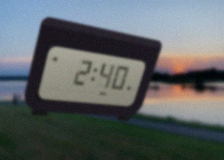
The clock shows **2:40**
